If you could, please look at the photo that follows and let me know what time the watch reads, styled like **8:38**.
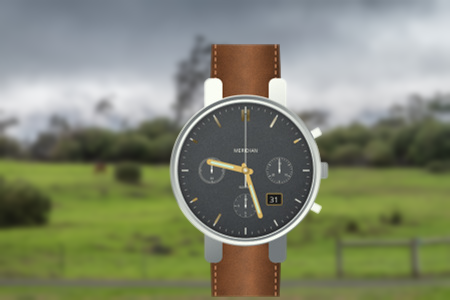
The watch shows **9:27**
